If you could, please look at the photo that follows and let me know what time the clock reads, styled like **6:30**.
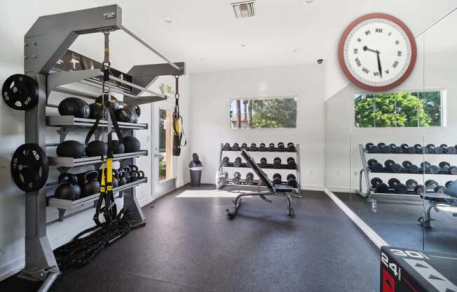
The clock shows **9:28**
